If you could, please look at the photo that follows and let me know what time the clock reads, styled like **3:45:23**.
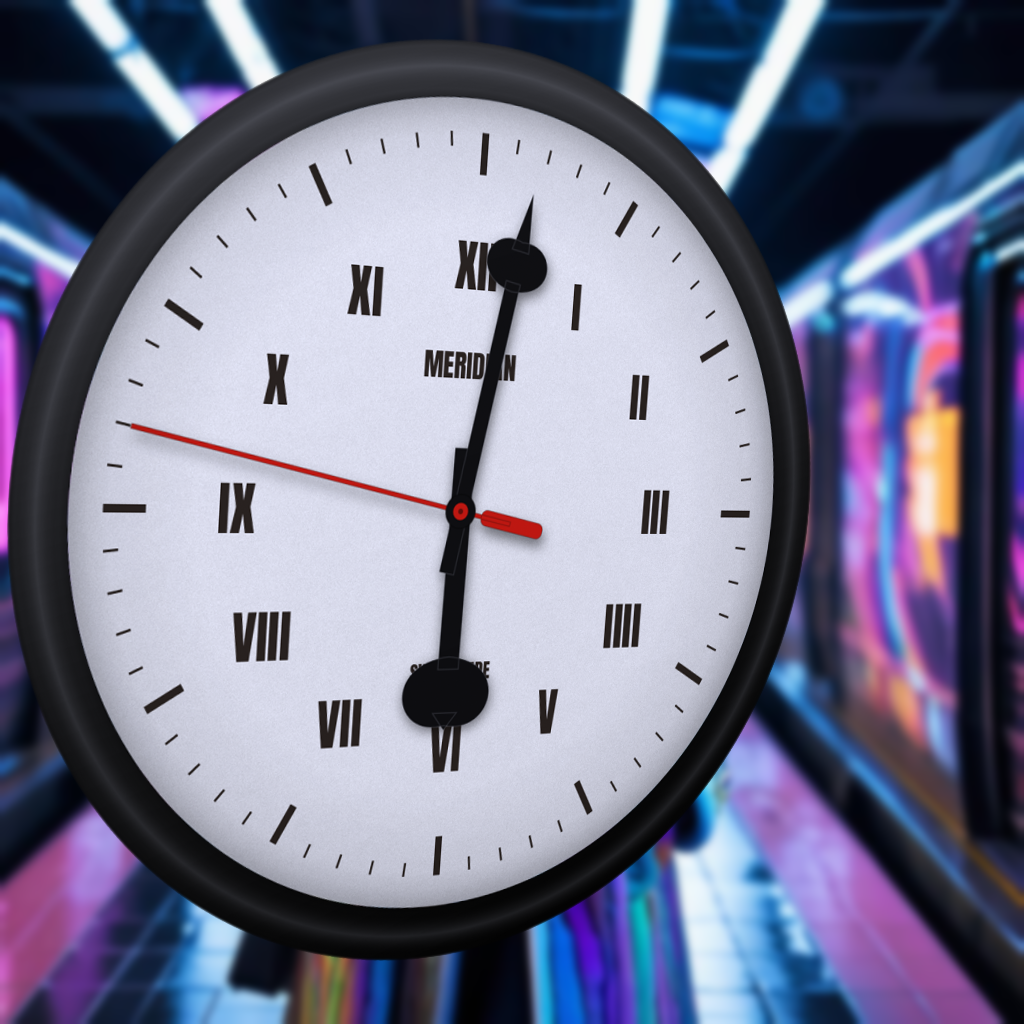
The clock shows **6:01:47**
